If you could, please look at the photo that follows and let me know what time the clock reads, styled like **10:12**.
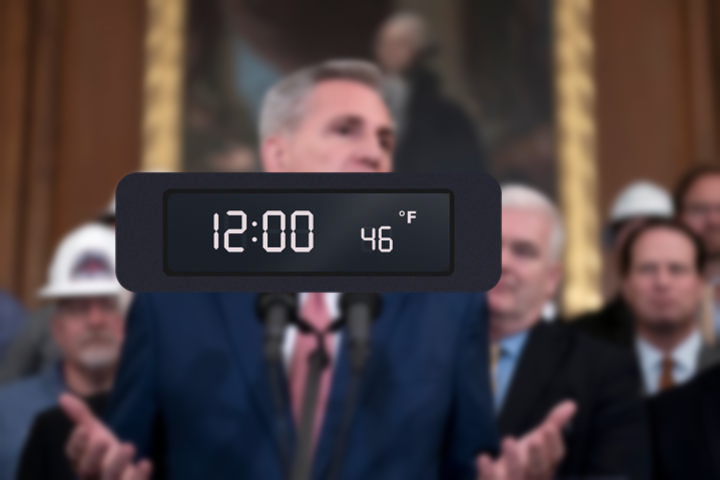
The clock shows **12:00**
